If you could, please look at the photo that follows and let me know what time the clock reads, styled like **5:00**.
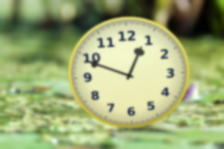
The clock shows **12:49**
